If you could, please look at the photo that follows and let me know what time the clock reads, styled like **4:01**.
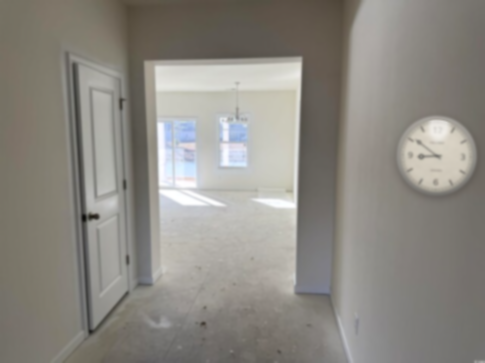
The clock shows **8:51**
